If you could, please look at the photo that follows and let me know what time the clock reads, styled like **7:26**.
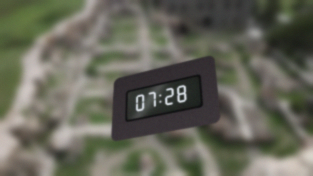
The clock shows **7:28**
